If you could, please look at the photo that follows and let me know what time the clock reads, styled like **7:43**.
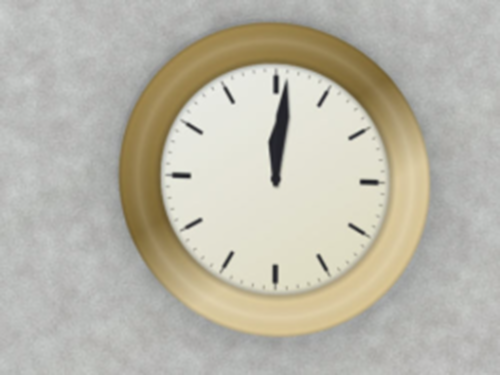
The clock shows **12:01**
